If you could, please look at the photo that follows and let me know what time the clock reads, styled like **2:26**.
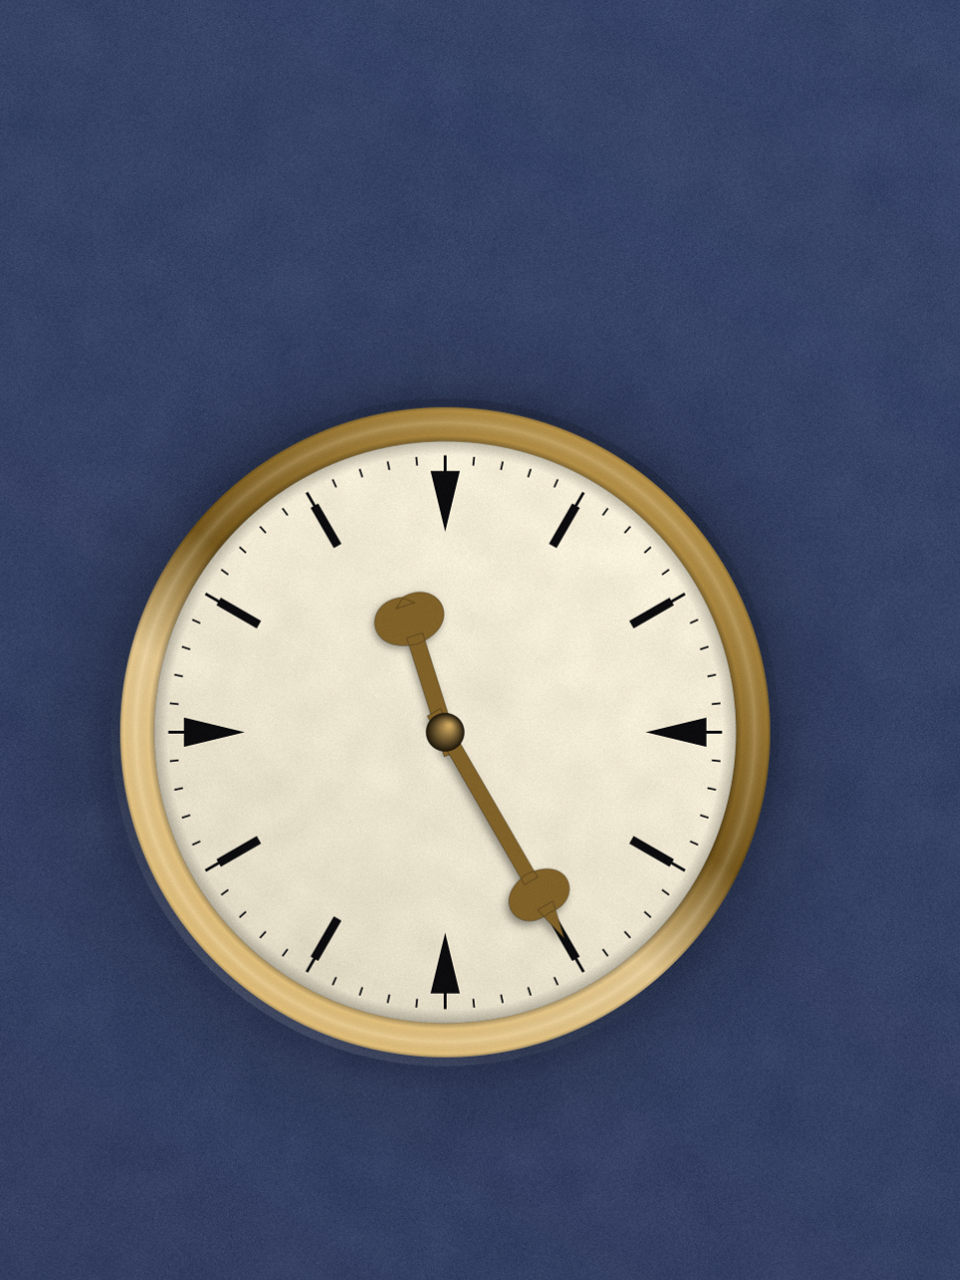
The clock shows **11:25**
